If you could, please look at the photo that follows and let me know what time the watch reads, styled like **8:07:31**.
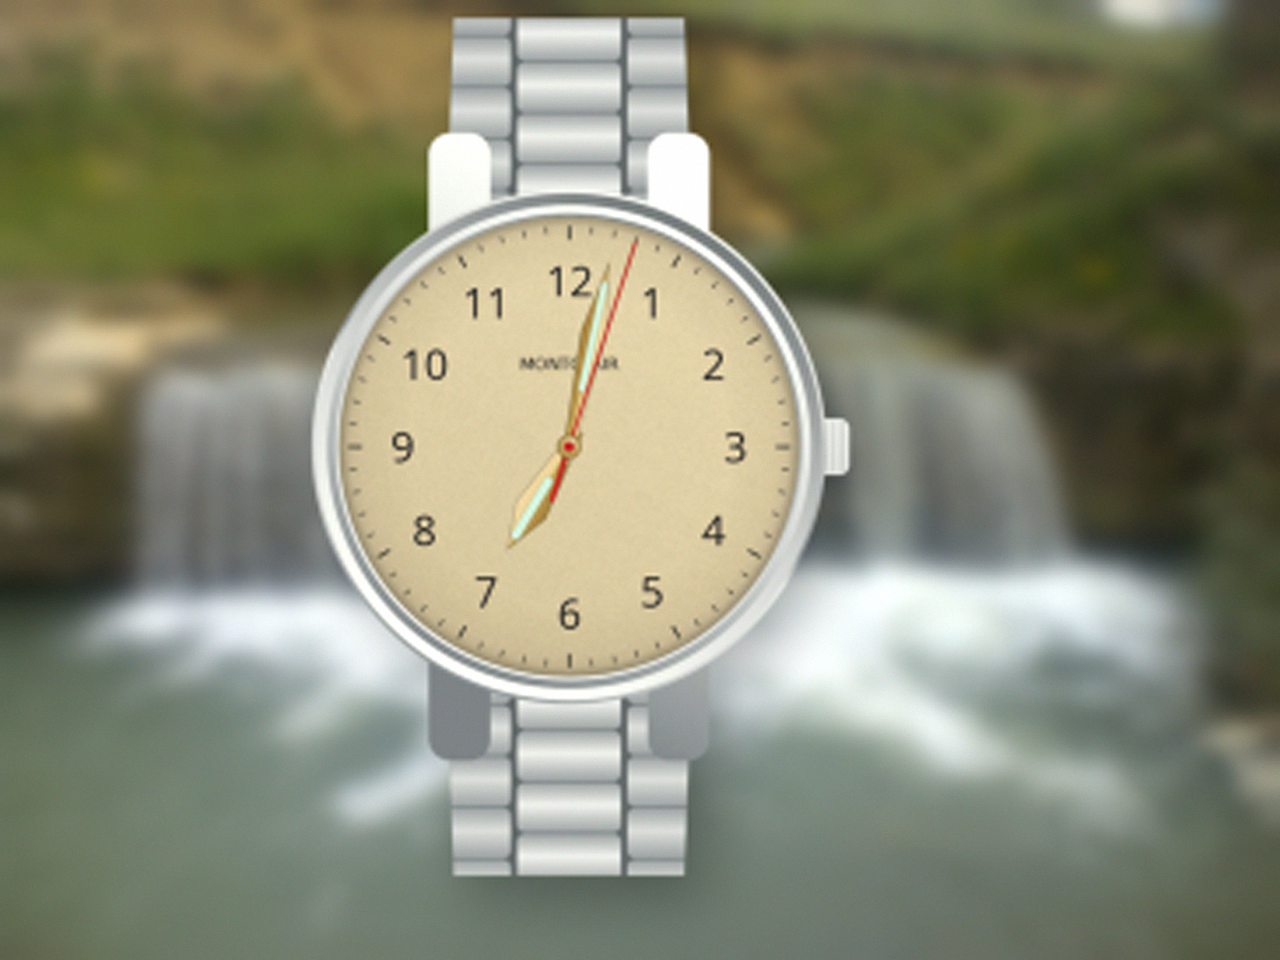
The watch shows **7:02:03**
